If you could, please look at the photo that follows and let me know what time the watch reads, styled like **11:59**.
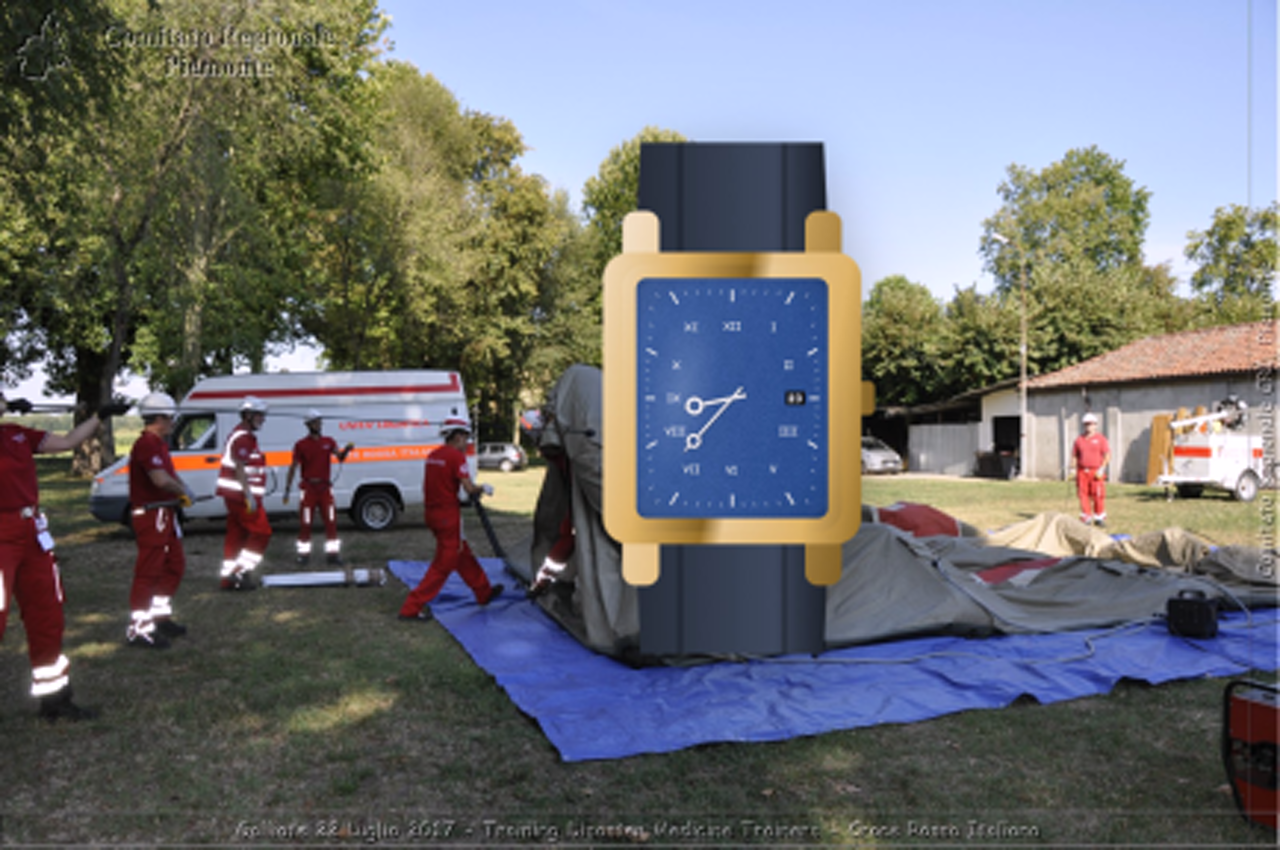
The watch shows **8:37**
